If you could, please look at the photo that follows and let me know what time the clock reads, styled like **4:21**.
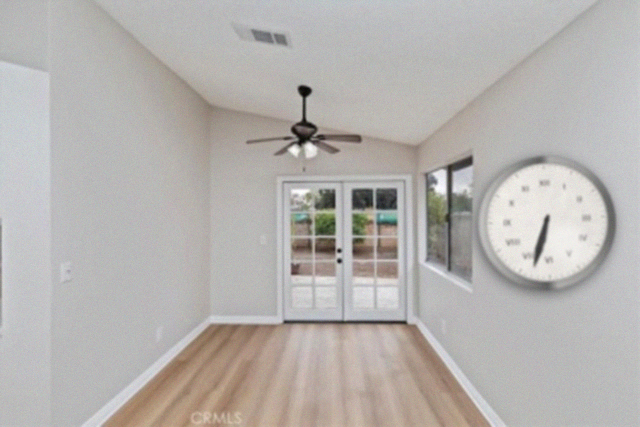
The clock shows **6:33**
